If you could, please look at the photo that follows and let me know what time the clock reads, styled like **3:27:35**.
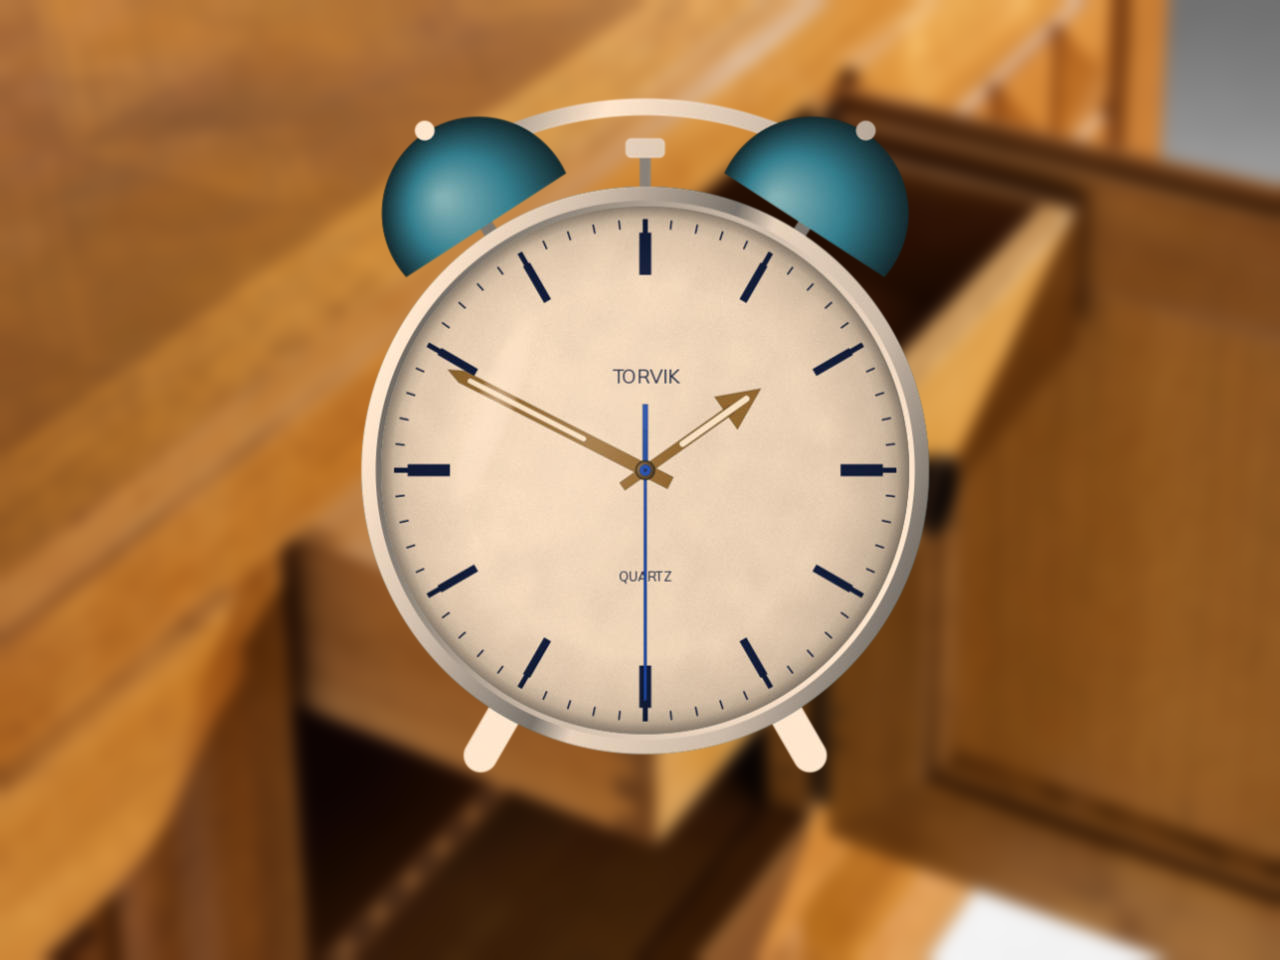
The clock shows **1:49:30**
